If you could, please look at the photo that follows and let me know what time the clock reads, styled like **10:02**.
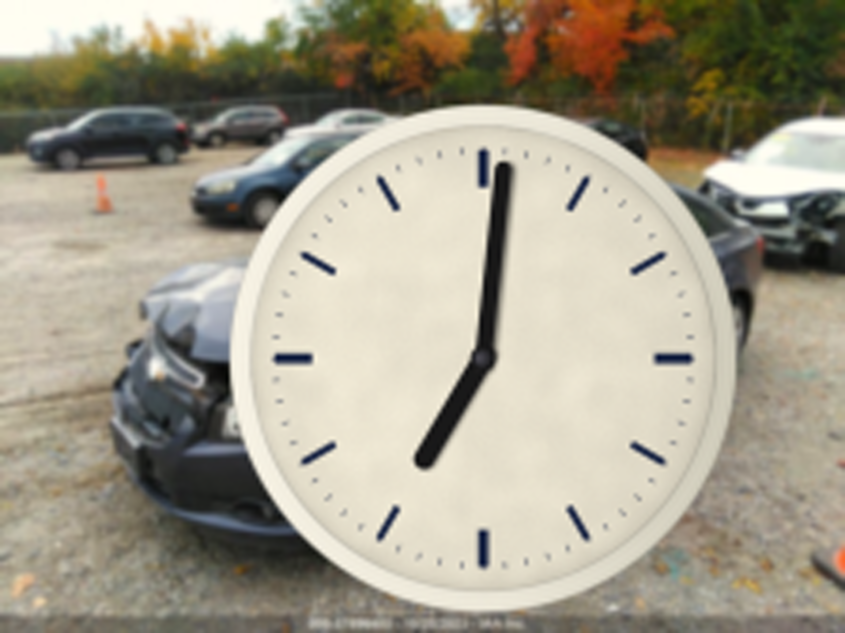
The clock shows **7:01**
